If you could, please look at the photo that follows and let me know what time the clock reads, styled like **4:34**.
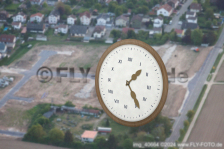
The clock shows **1:24**
